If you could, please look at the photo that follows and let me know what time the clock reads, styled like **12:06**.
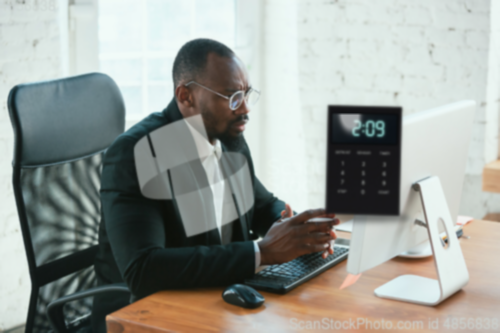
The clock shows **2:09**
